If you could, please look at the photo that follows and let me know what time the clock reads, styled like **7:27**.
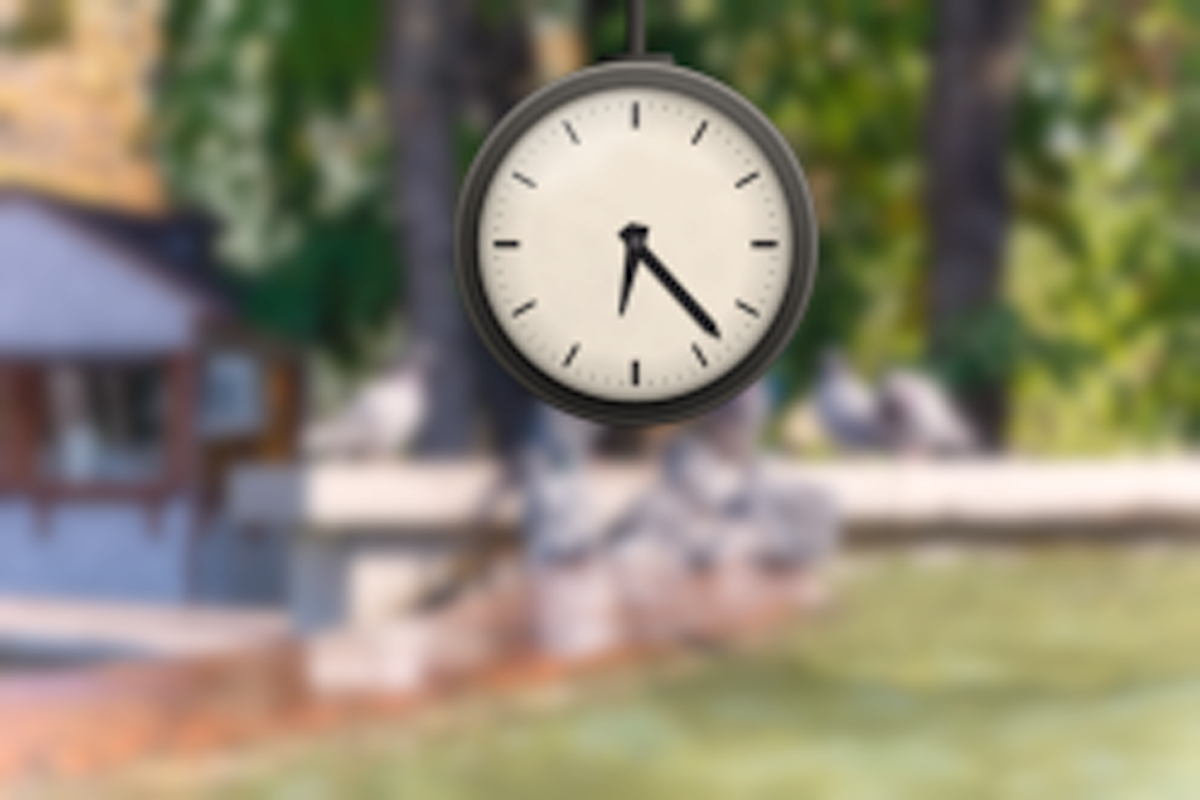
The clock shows **6:23**
